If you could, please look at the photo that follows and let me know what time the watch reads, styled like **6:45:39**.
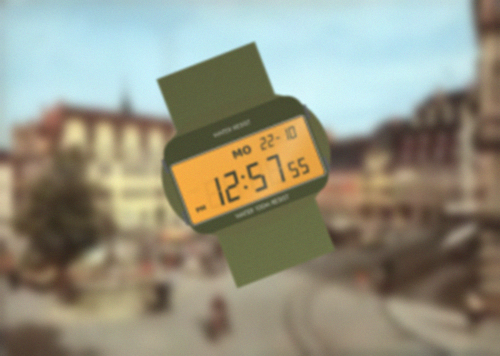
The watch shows **12:57:55**
